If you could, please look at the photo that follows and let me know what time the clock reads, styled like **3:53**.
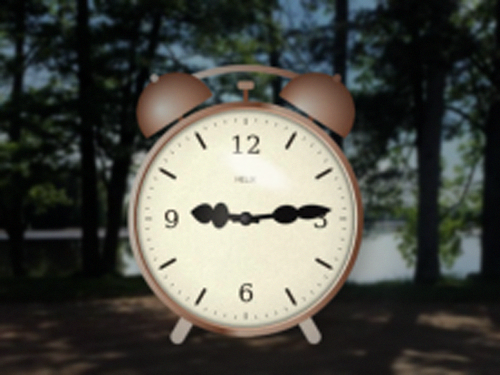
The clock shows **9:14**
